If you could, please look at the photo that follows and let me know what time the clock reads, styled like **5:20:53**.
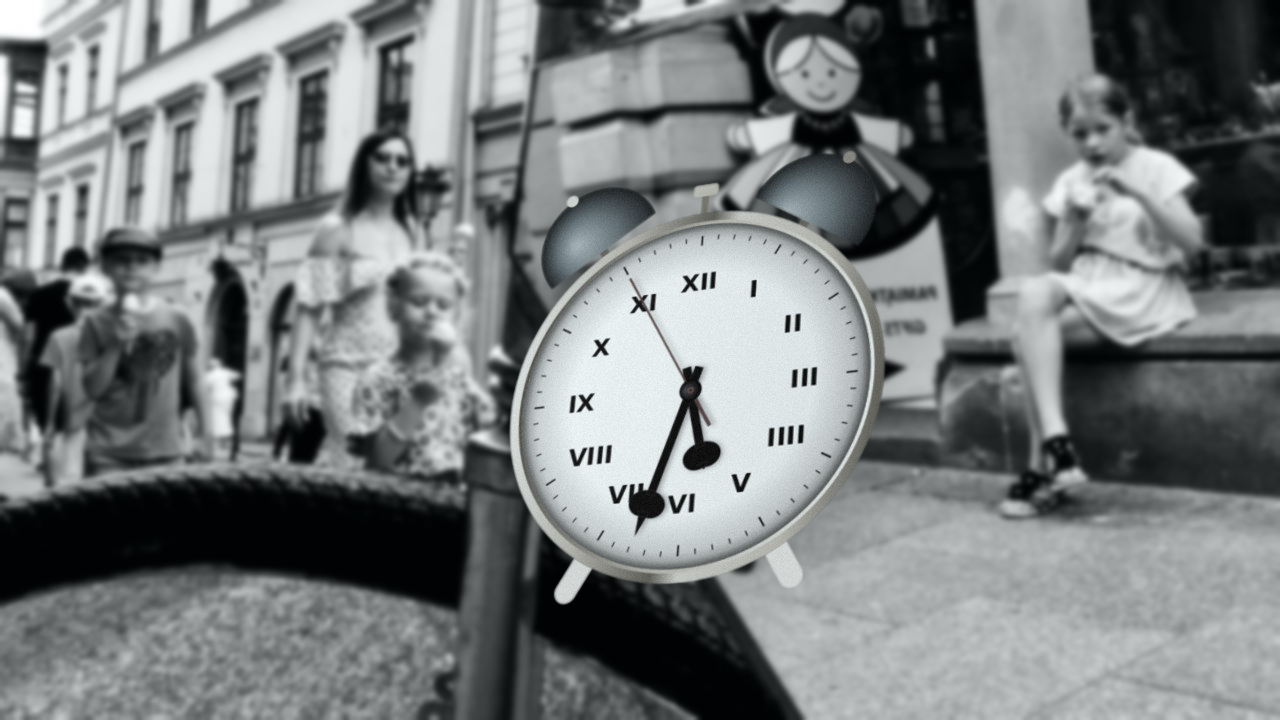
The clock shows **5:32:55**
